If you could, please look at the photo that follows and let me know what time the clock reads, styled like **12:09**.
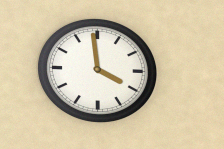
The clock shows **3:59**
